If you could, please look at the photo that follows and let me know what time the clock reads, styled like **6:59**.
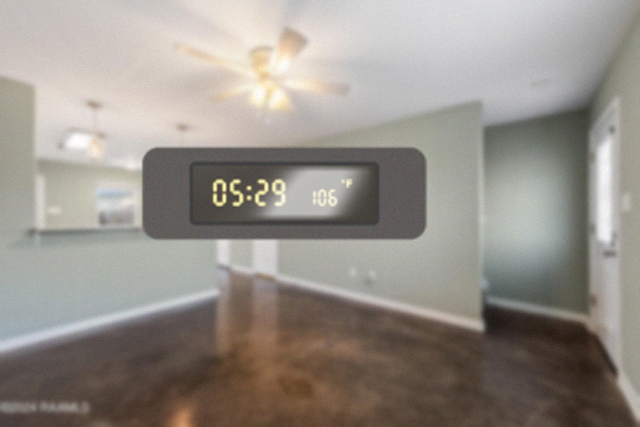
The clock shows **5:29**
